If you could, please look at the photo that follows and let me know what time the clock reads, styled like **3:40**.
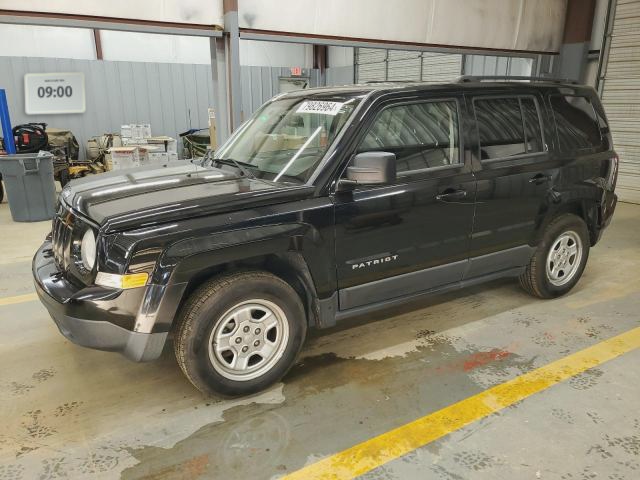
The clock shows **9:00**
